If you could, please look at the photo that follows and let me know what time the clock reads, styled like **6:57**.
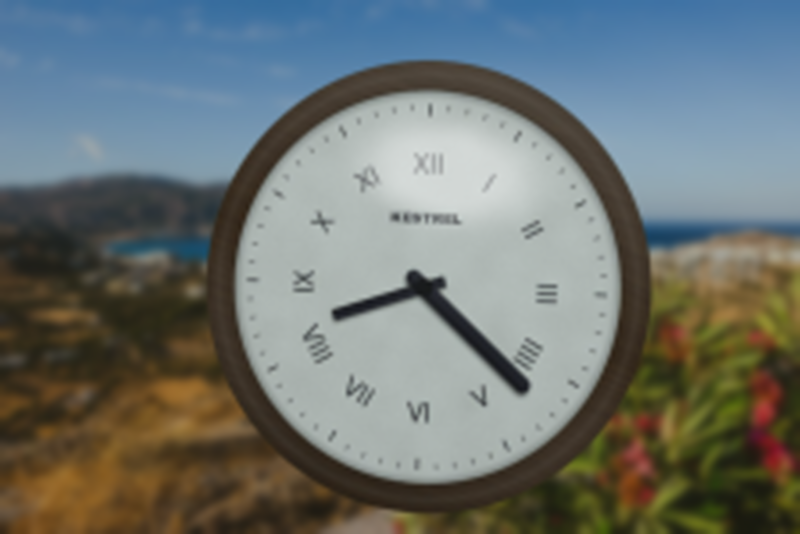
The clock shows **8:22**
